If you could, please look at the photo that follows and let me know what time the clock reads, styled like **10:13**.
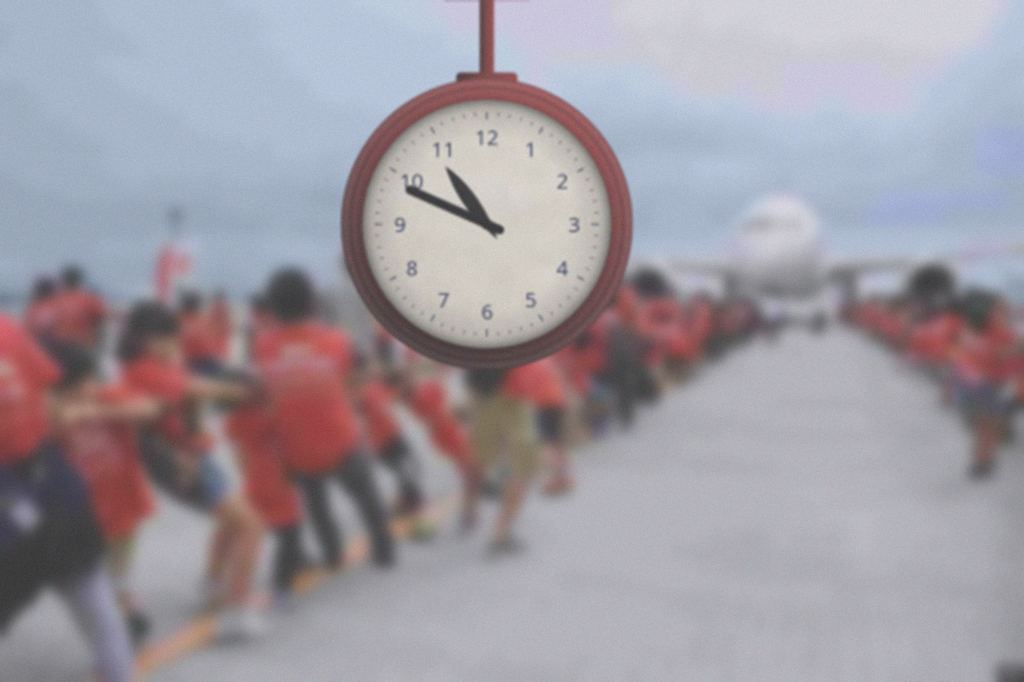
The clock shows **10:49**
